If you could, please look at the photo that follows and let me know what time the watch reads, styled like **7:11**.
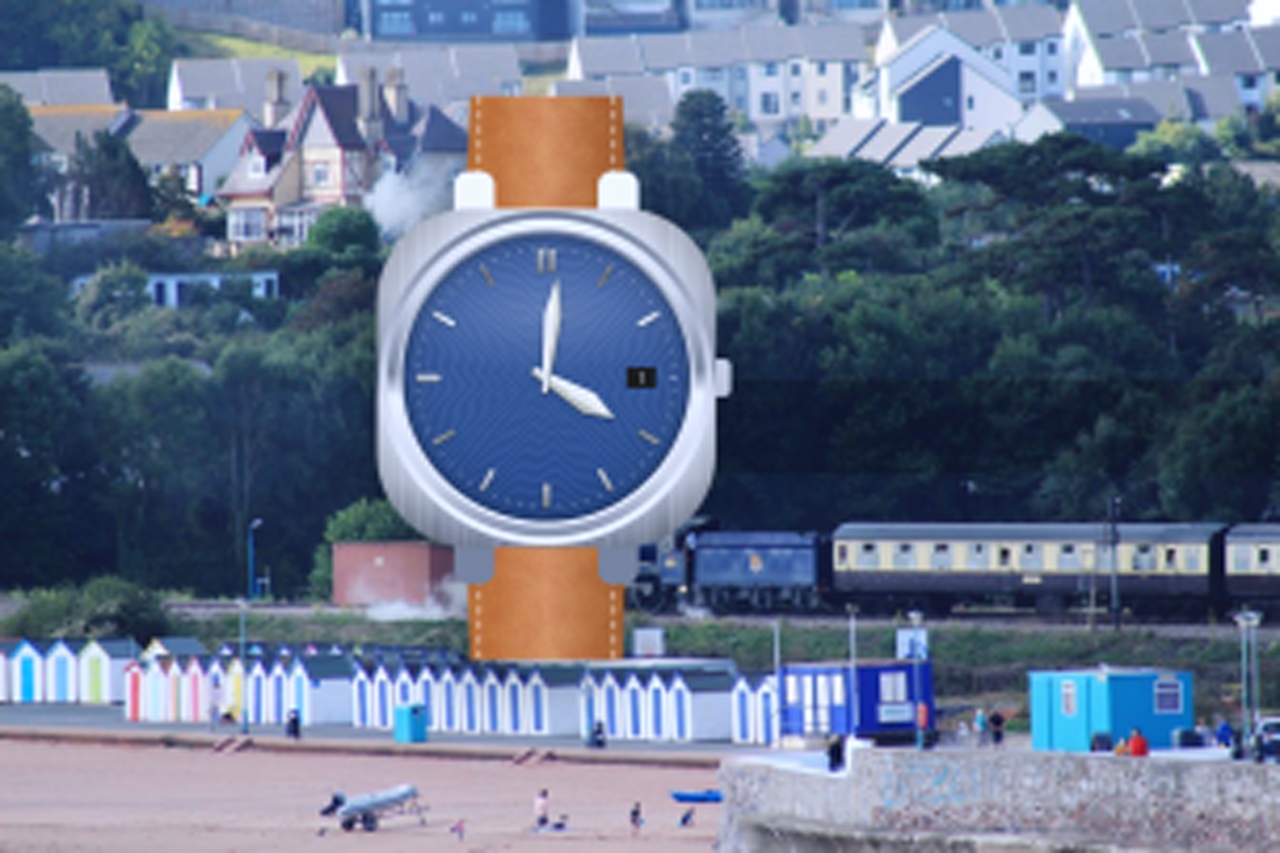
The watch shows **4:01**
